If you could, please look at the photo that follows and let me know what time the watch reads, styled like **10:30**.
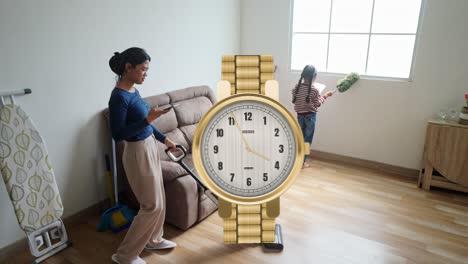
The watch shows **3:56**
